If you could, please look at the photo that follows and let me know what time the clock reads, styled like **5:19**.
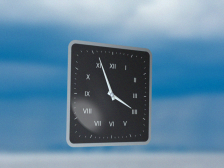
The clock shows **3:56**
